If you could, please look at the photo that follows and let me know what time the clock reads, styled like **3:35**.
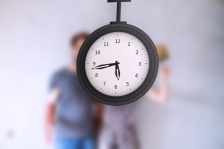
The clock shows **5:43**
